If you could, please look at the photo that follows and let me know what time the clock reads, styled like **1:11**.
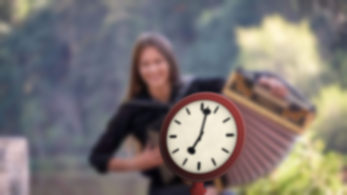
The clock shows **7:02**
